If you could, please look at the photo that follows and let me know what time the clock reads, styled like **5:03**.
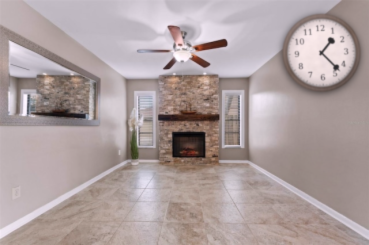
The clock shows **1:23**
